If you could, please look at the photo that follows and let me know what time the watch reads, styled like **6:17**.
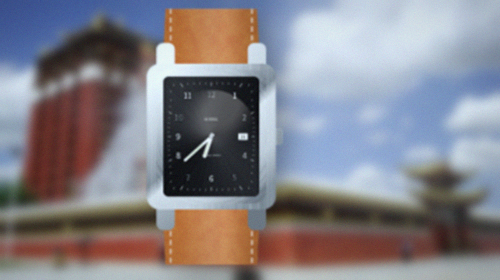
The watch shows **6:38**
